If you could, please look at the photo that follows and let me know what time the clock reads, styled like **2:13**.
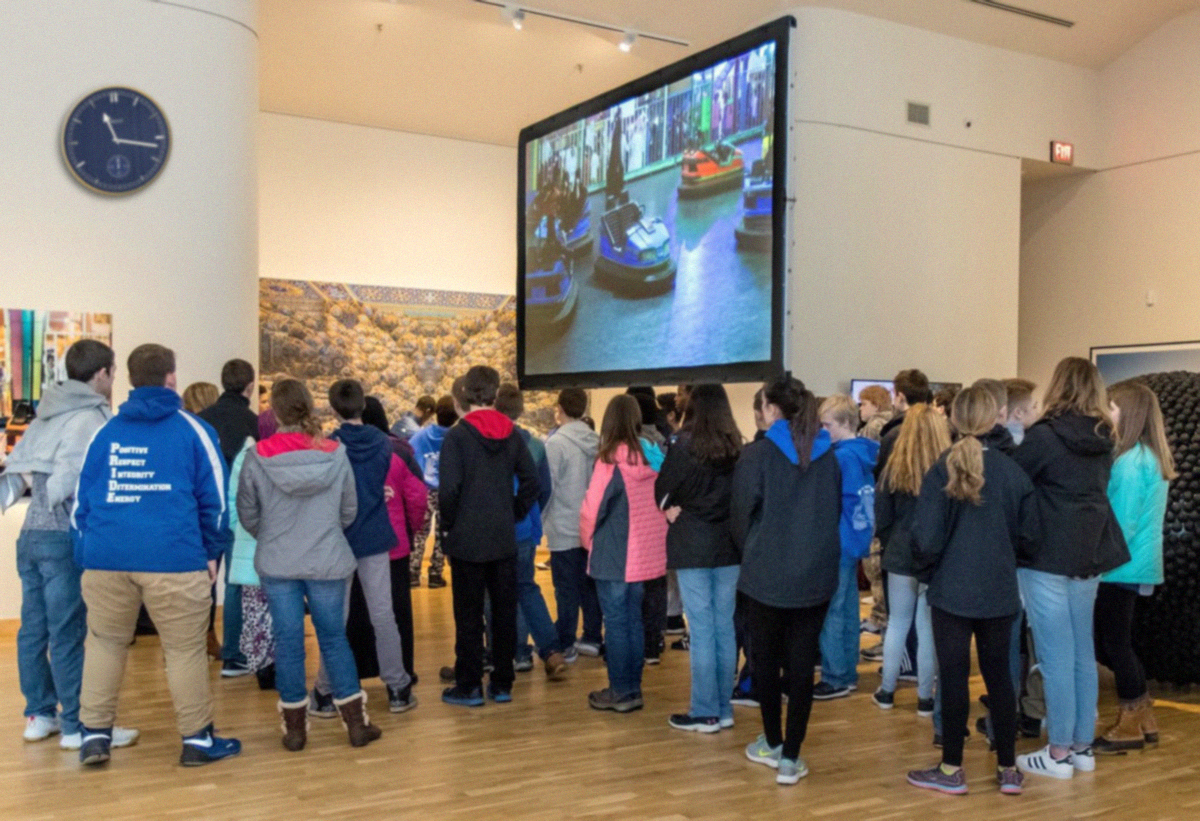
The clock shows **11:17**
